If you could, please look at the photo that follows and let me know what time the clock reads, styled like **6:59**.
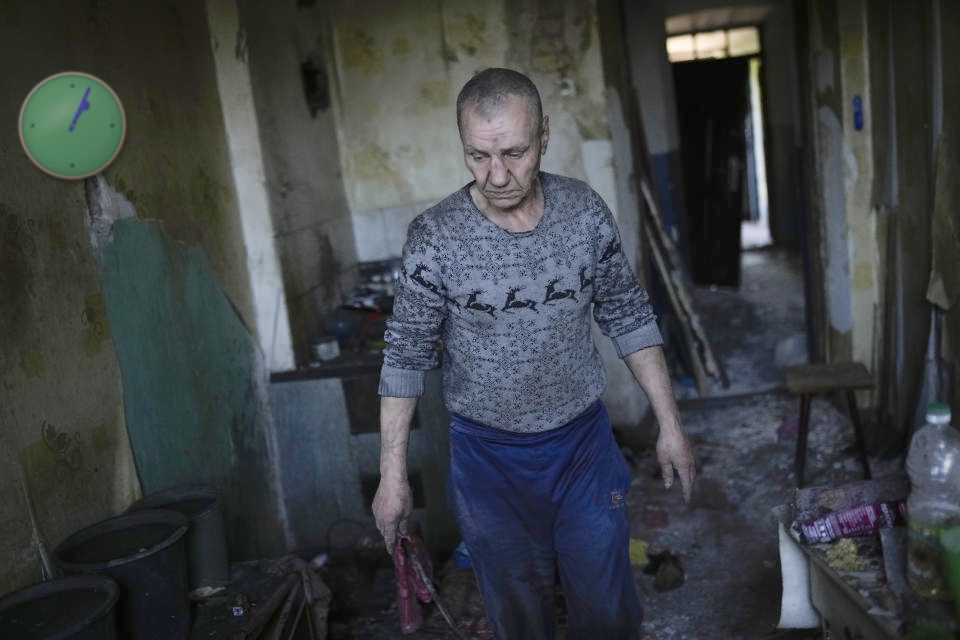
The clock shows **1:04**
